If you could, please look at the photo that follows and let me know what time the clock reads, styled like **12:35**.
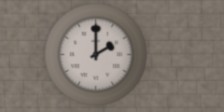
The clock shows **2:00**
